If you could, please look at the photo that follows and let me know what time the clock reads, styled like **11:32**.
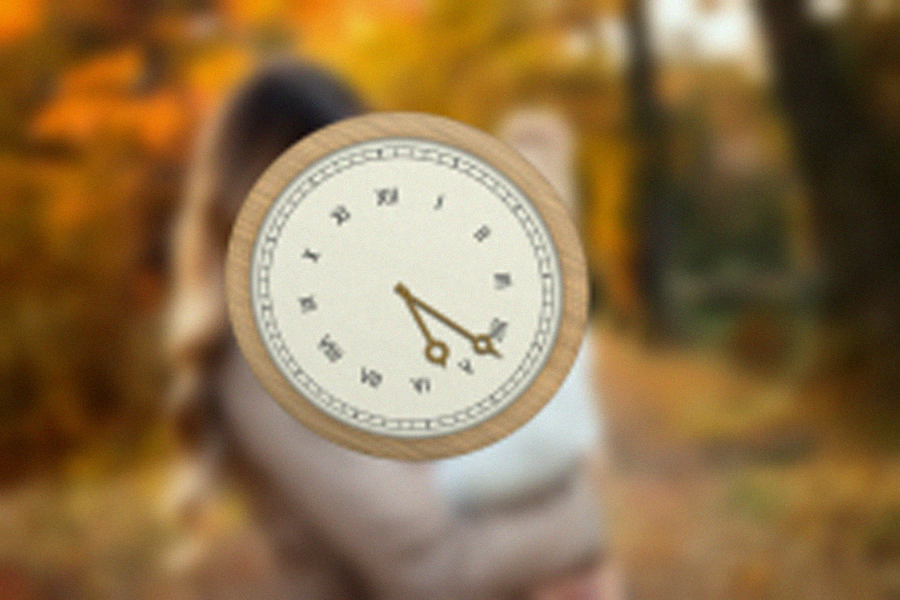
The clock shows **5:22**
